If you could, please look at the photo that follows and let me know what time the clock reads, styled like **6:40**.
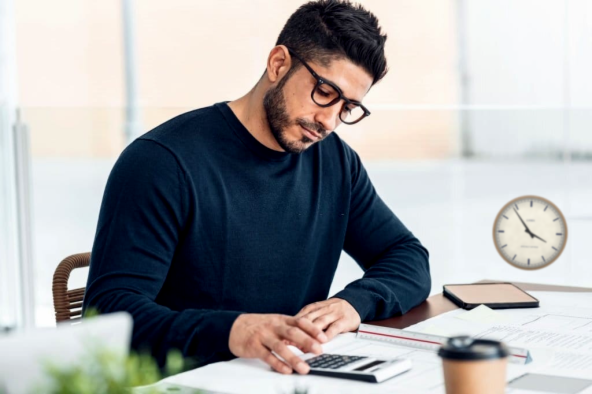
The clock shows **3:54**
